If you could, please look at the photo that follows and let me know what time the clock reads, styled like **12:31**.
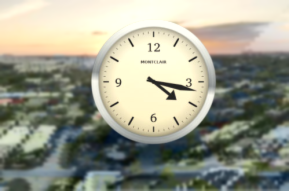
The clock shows **4:17**
